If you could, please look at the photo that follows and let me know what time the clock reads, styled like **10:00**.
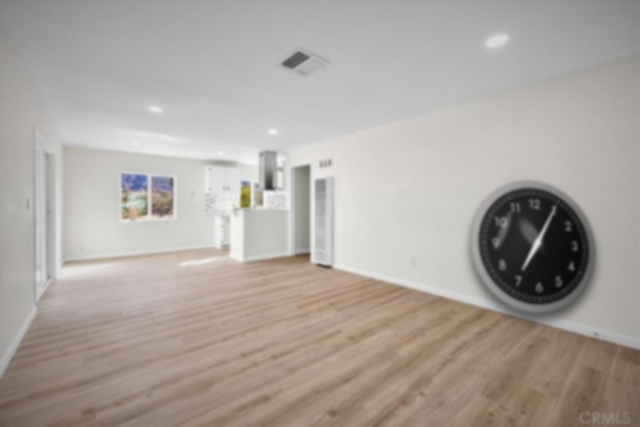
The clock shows **7:05**
